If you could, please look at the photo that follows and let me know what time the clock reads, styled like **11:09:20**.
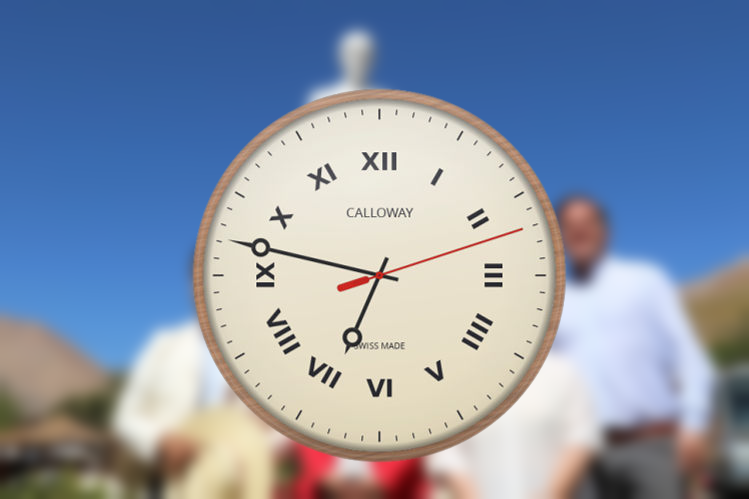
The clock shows **6:47:12**
